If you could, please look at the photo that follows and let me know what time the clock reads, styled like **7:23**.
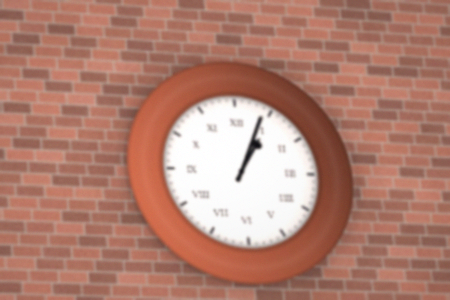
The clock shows **1:04**
